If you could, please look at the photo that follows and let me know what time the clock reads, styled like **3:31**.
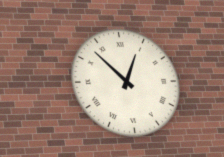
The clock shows **12:53**
